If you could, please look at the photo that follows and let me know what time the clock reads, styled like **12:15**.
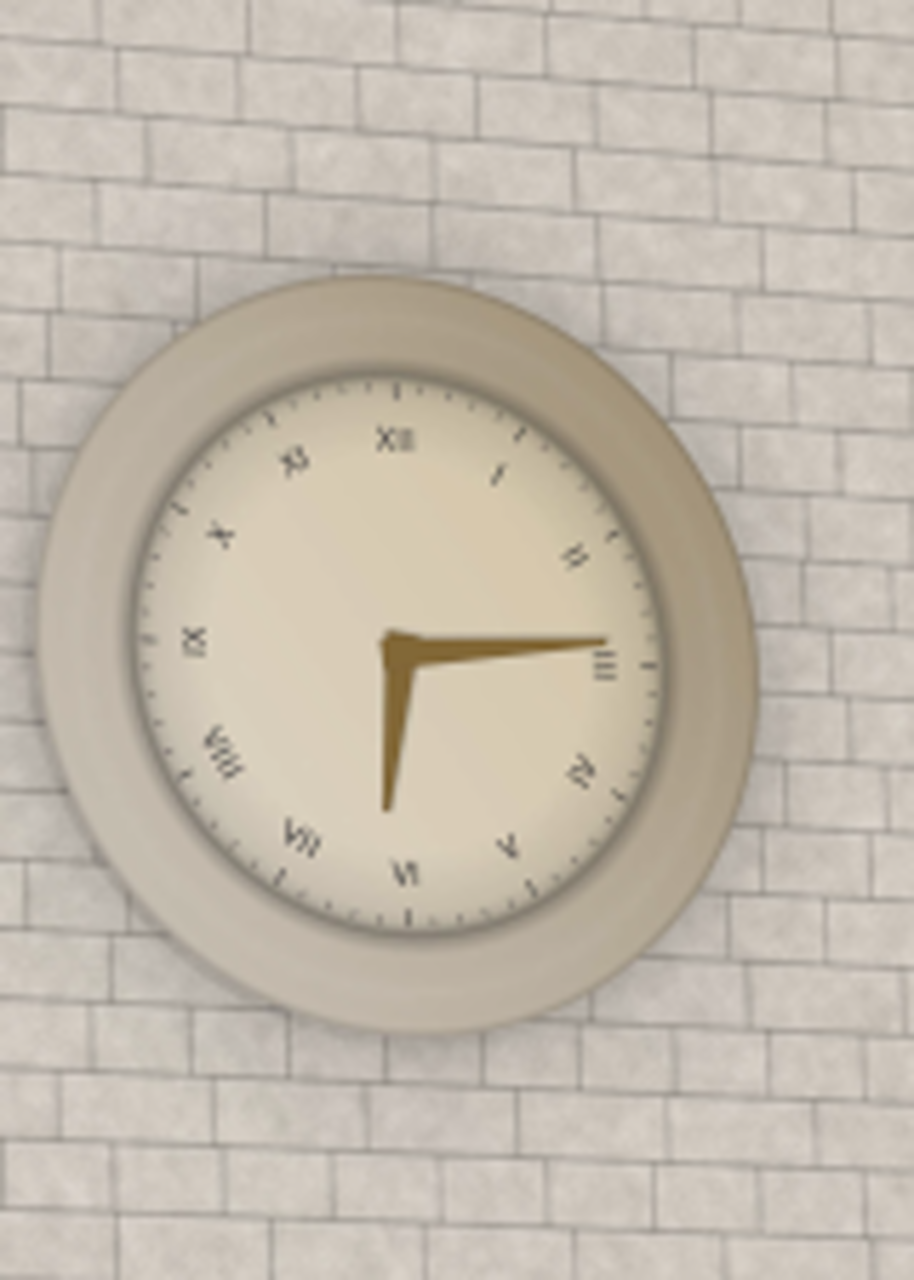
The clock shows **6:14**
